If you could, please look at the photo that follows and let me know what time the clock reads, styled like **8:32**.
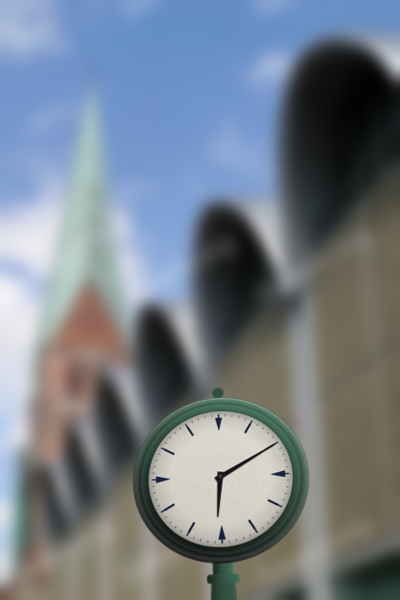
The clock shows **6:10**
